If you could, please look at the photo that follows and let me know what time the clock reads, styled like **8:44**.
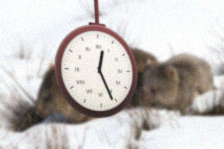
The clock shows **12:26**
